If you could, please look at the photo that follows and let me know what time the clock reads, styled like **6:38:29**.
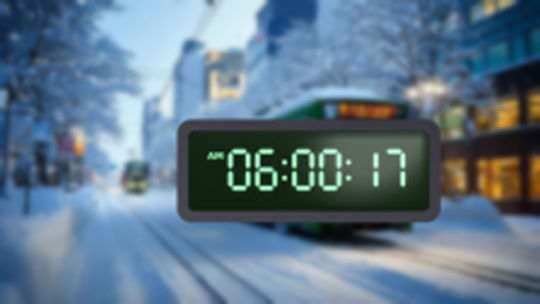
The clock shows **6:00:17**
